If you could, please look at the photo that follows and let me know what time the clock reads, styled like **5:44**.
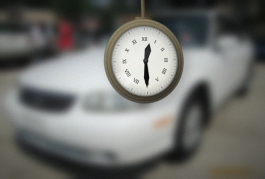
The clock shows **12:30**
